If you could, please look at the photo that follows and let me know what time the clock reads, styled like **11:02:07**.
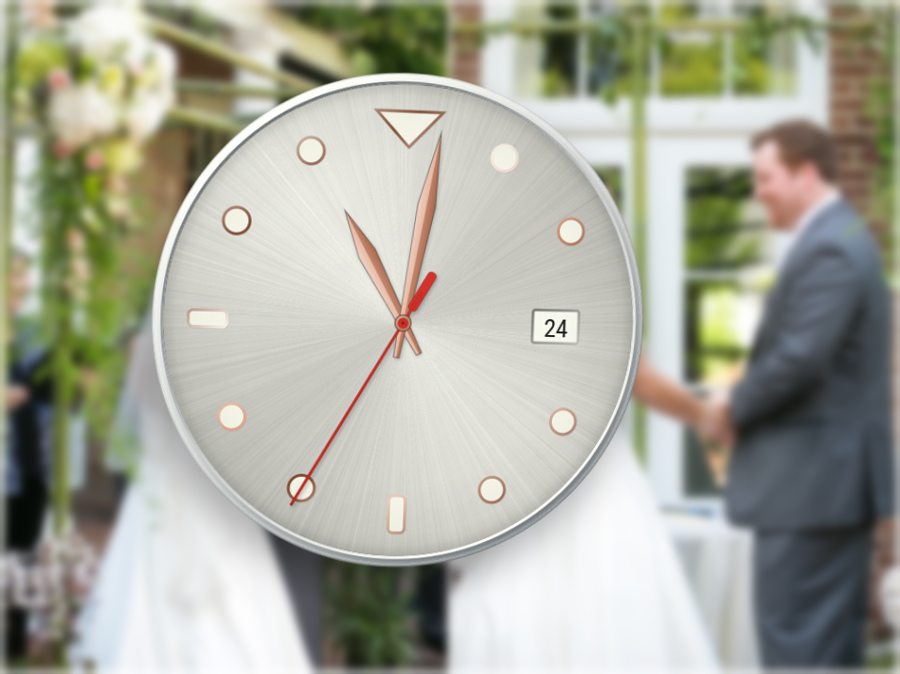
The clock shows **11:01:35**
